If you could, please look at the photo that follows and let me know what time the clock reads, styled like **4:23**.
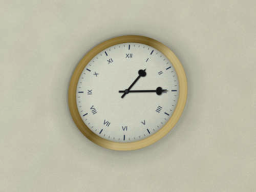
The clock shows **1:15**
